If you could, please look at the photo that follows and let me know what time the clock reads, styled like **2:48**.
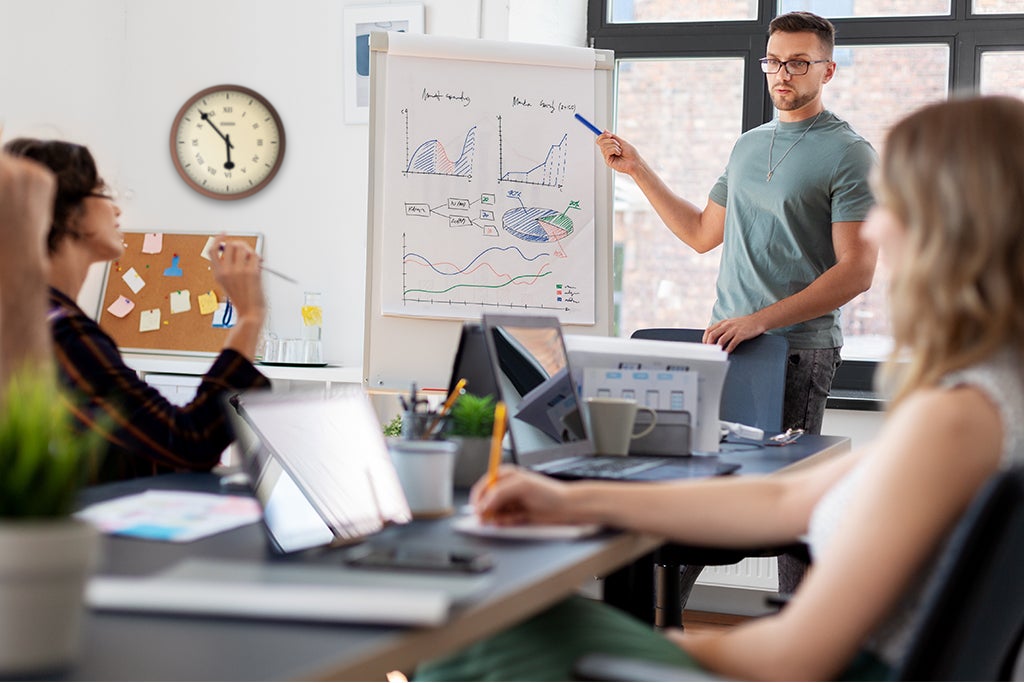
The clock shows **5:53**
